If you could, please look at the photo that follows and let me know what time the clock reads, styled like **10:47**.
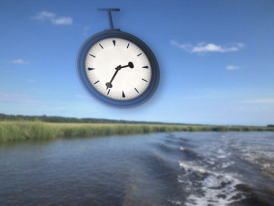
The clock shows **2:36**
